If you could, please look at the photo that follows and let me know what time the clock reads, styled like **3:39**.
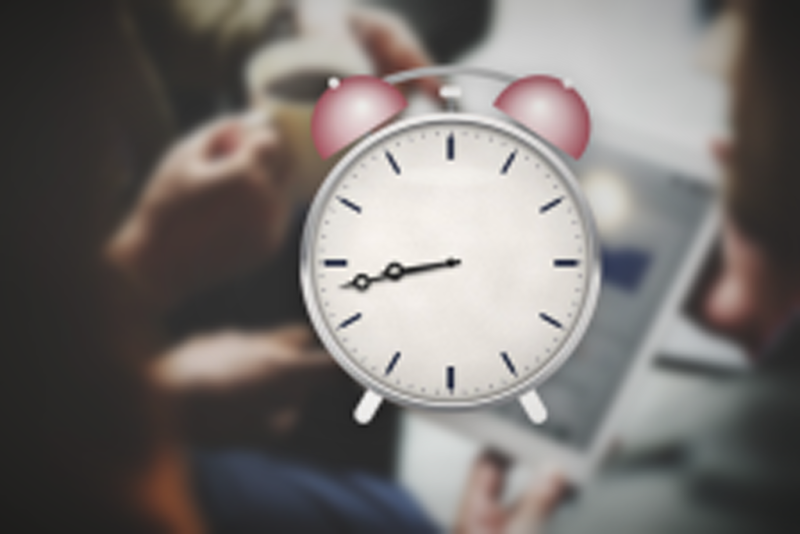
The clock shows **8:43**
